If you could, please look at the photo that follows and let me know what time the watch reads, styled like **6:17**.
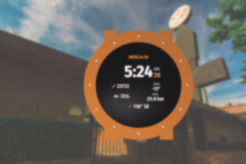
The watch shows **5:24**
